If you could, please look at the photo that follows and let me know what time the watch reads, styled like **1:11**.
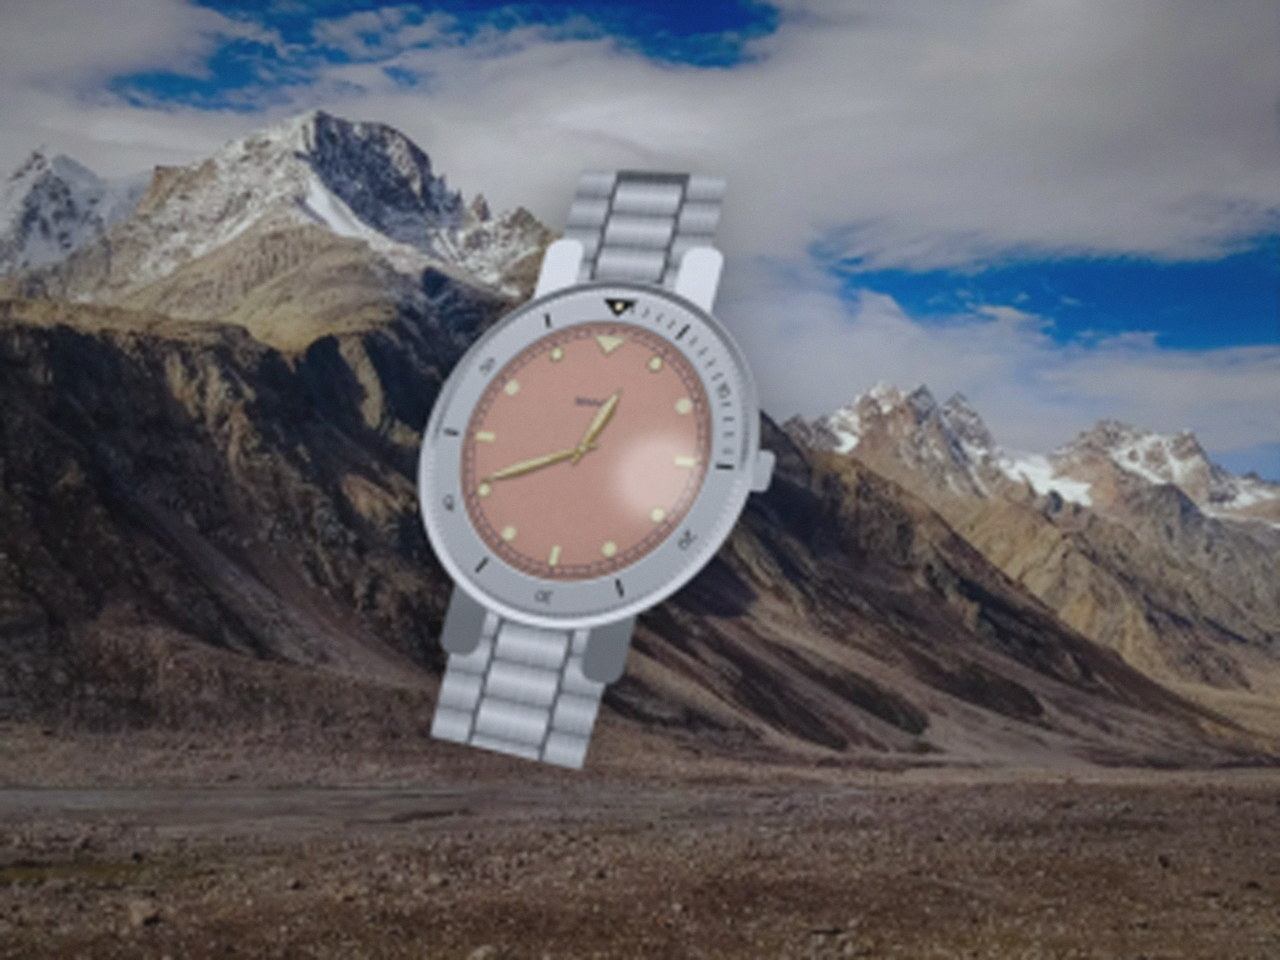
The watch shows **12:41**
